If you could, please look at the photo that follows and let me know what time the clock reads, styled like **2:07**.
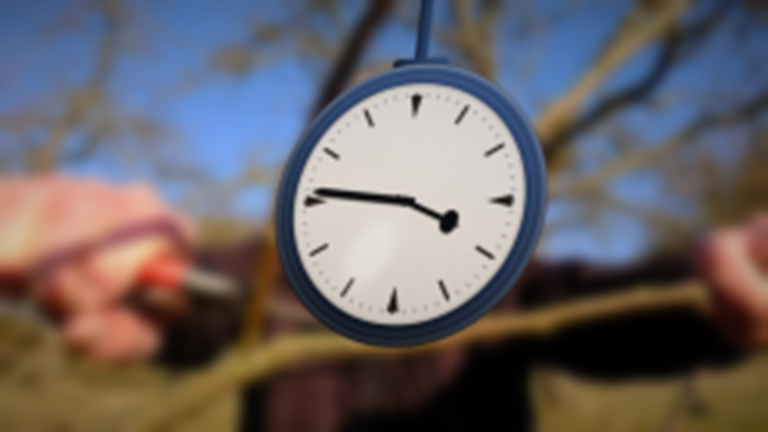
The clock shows **3:46**
